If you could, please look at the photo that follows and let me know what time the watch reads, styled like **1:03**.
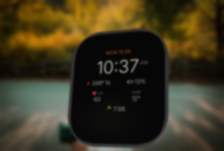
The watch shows **10:37**
